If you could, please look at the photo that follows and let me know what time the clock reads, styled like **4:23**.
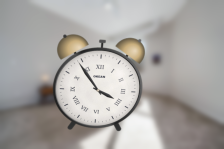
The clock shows **3:54**
